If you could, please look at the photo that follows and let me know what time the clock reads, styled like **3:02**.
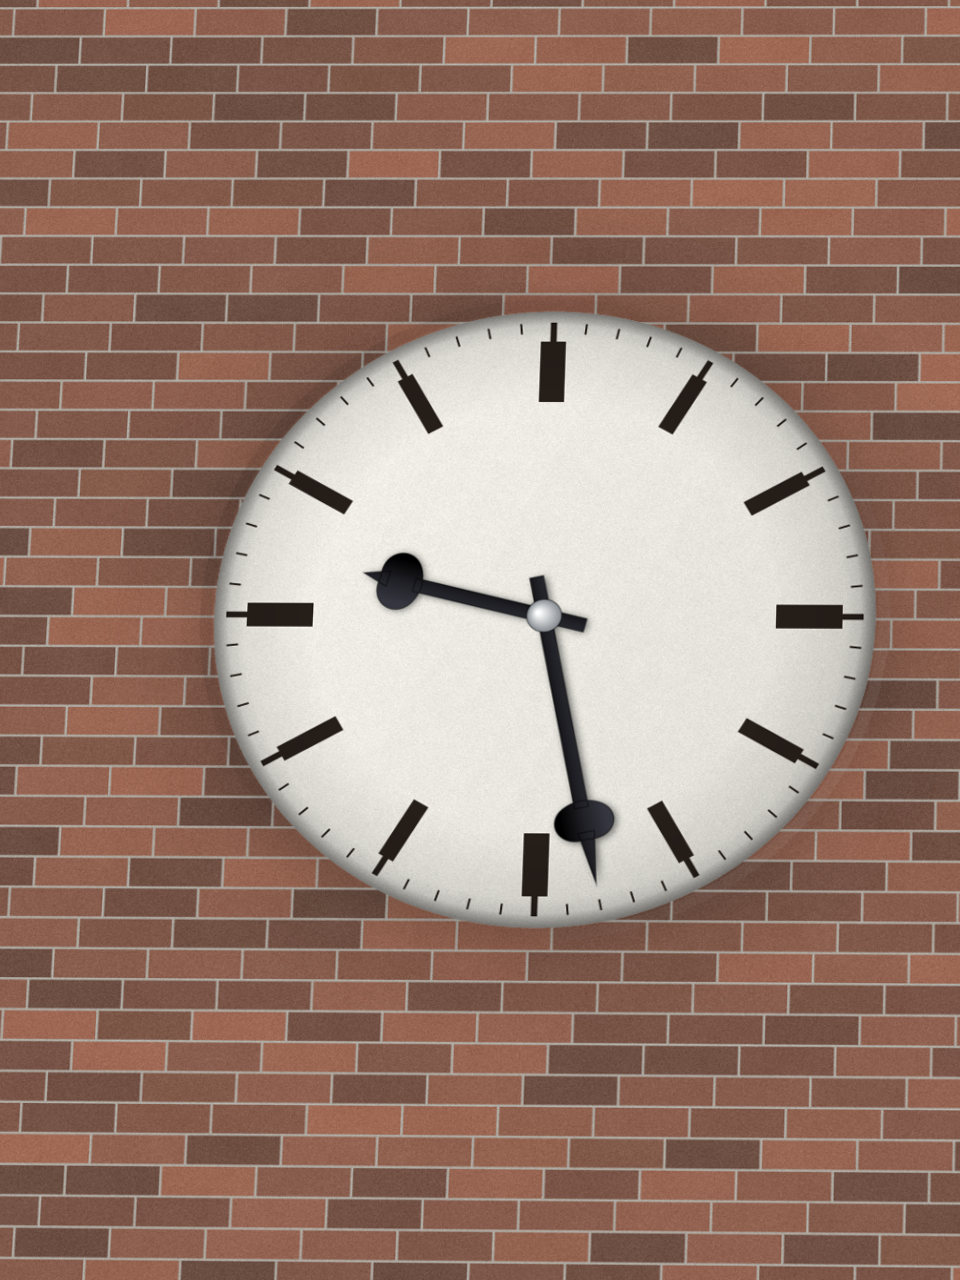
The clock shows **9:28**
